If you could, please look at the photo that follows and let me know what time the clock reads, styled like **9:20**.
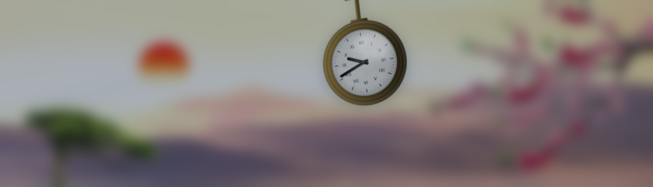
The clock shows **9:41**
